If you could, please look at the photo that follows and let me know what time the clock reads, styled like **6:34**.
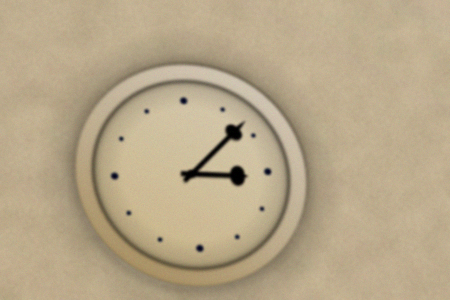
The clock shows **3:08**
